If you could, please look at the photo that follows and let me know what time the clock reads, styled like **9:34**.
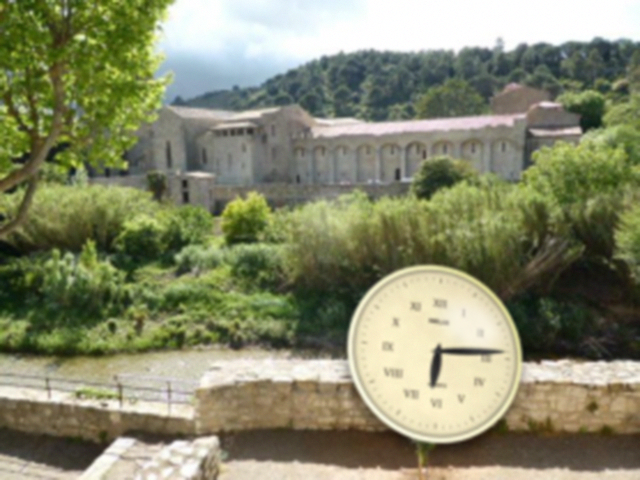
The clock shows **6:14**
